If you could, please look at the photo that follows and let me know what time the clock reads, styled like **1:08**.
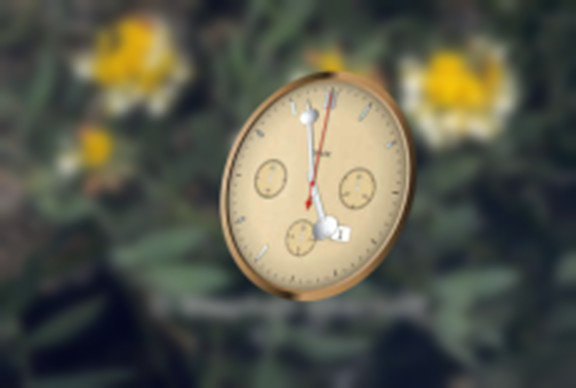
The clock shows **4:57**
